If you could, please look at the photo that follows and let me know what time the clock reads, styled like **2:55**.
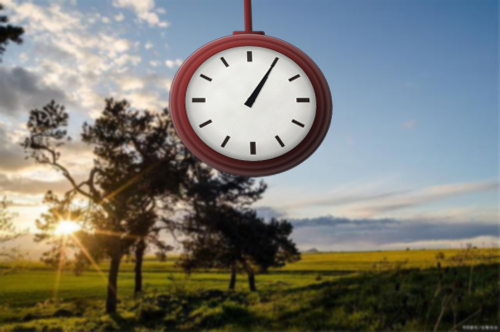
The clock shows **1:05**
